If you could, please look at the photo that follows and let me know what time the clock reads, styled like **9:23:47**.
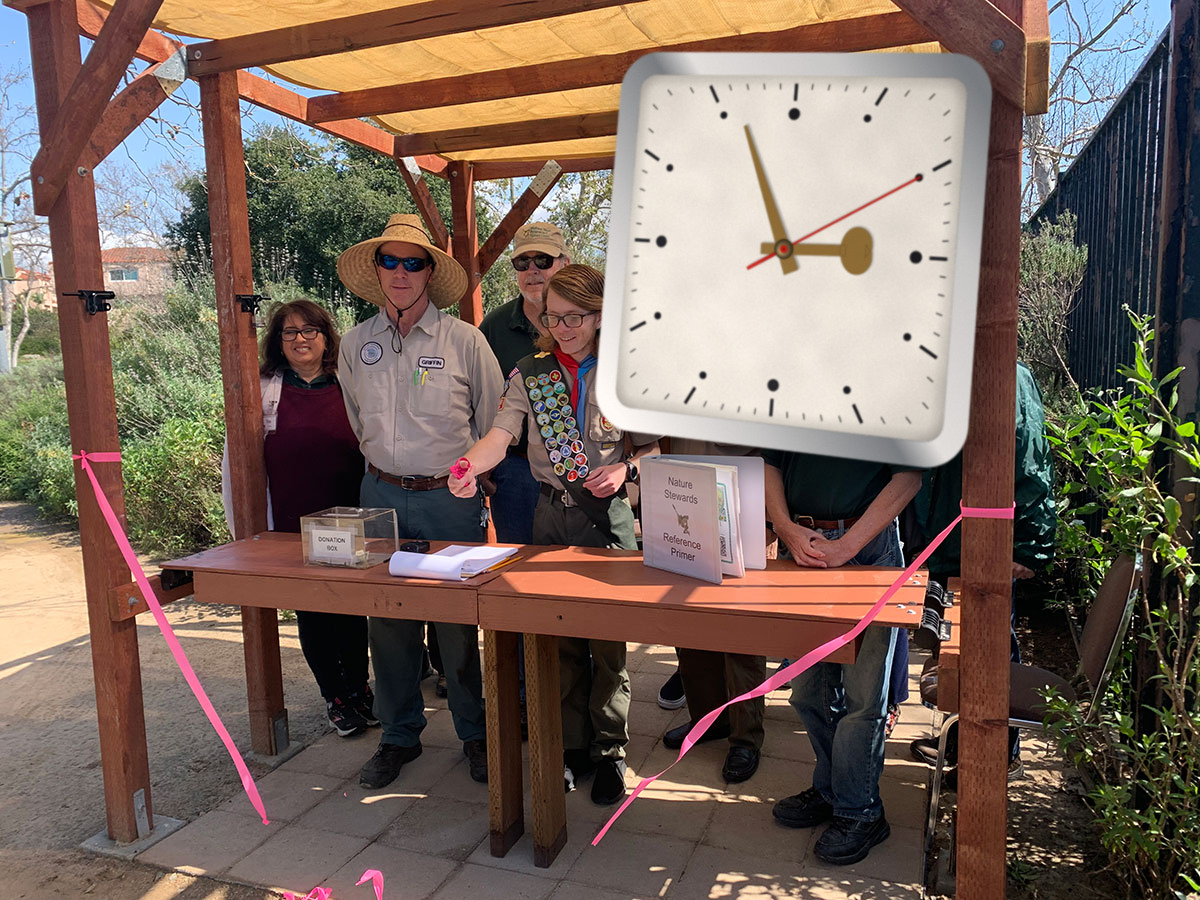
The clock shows **2:56:10**
